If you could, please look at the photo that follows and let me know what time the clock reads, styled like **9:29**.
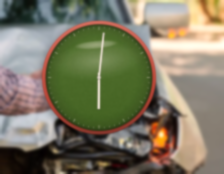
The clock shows **6:01**
